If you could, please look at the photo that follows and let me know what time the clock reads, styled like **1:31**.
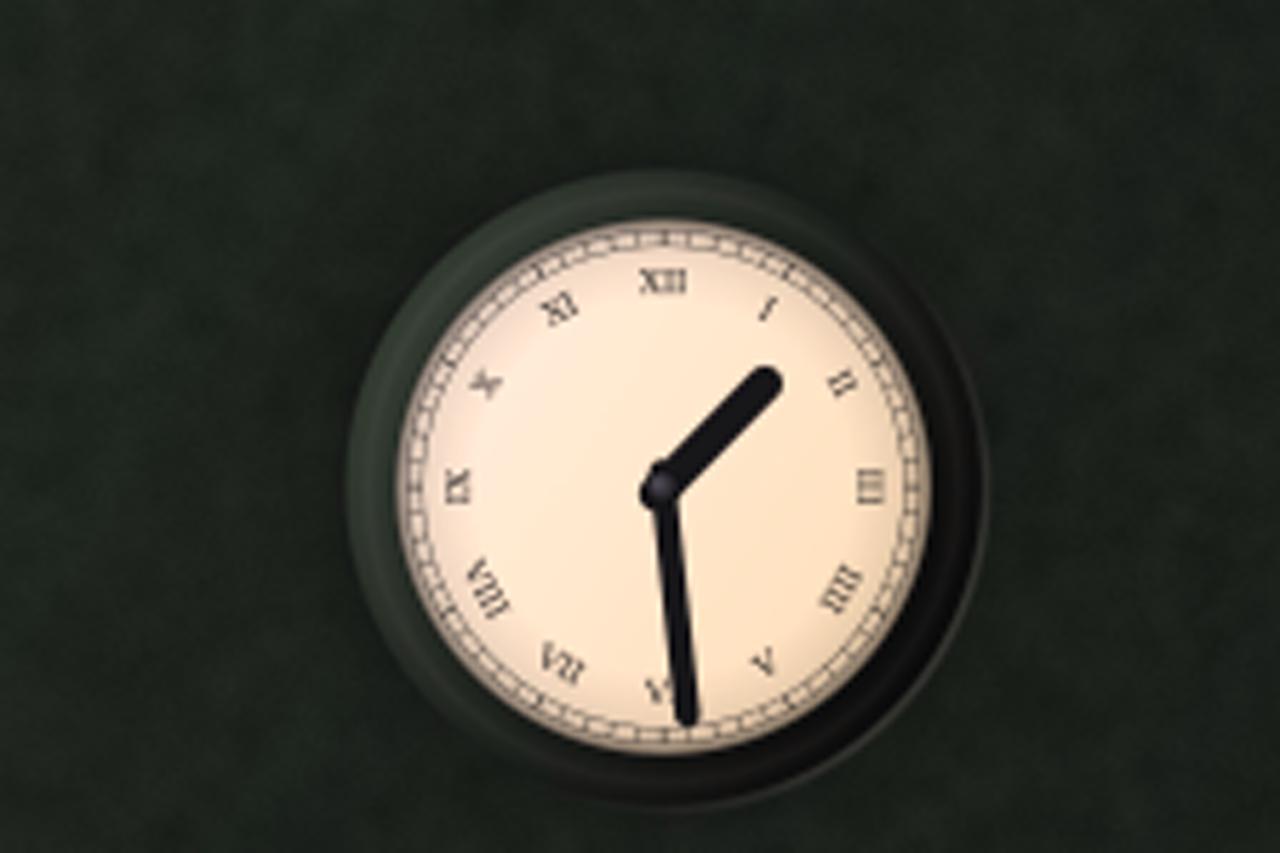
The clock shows **1:29**
